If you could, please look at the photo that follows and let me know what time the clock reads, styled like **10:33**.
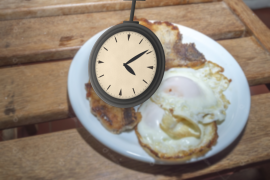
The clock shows **4:09**
